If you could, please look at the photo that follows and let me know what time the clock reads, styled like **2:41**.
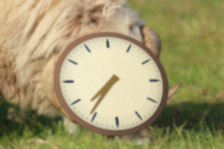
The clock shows **7:36**
